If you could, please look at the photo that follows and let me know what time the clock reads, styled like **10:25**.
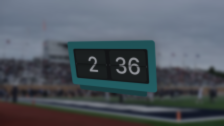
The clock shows **2:36**
